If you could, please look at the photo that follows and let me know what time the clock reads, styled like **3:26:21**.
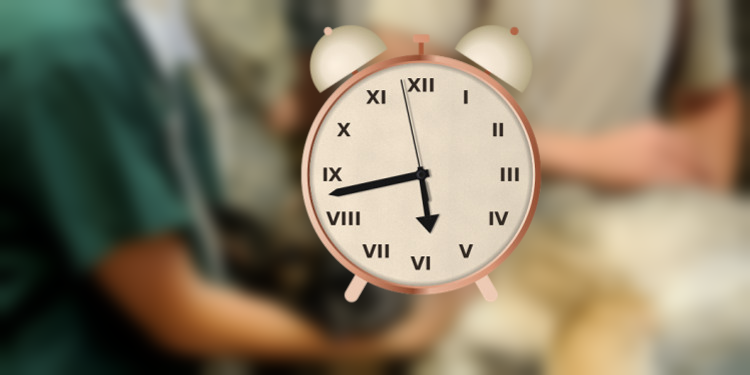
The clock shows **5:42:58**
